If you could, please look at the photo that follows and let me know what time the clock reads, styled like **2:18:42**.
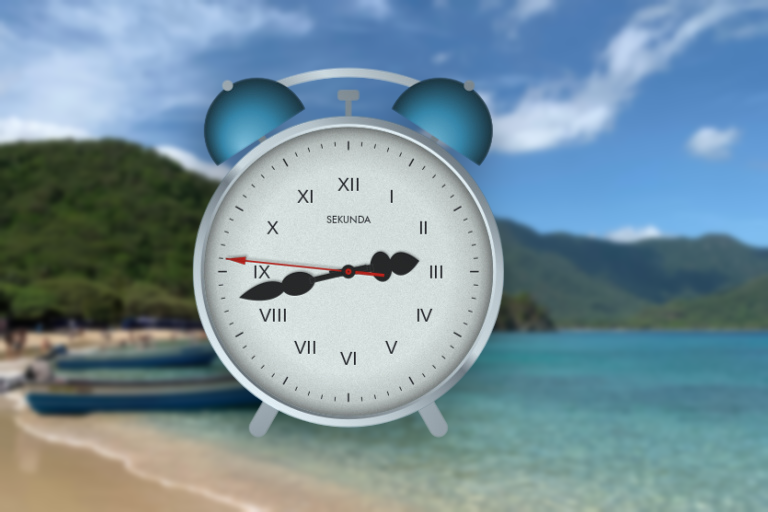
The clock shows **2:42:46**
